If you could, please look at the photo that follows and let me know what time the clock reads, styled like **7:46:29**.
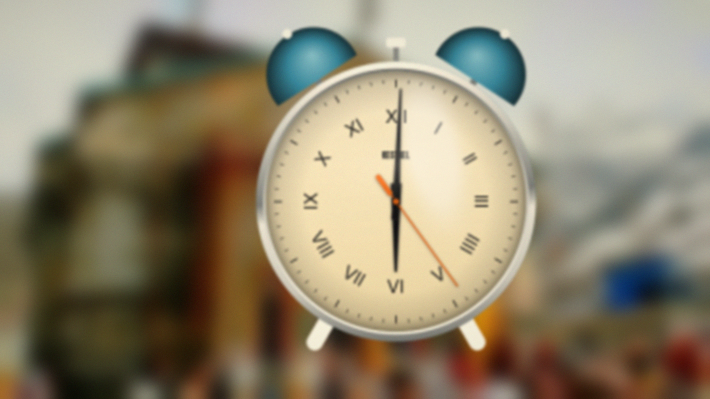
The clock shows **6:00:24**
